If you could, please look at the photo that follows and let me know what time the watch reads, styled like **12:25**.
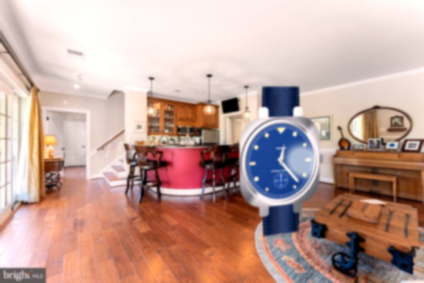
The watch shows **12:23**
